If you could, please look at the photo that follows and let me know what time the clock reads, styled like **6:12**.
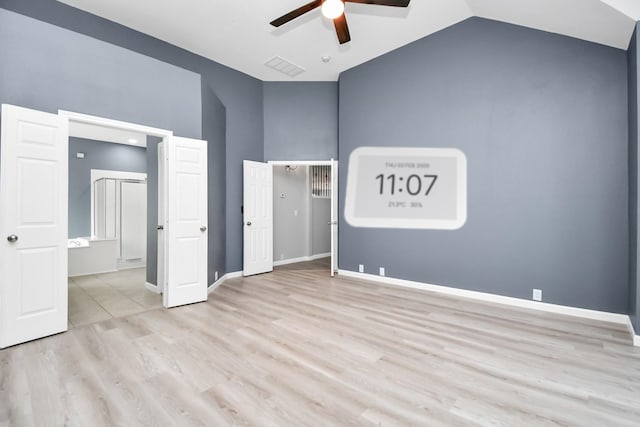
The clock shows **11:07**
